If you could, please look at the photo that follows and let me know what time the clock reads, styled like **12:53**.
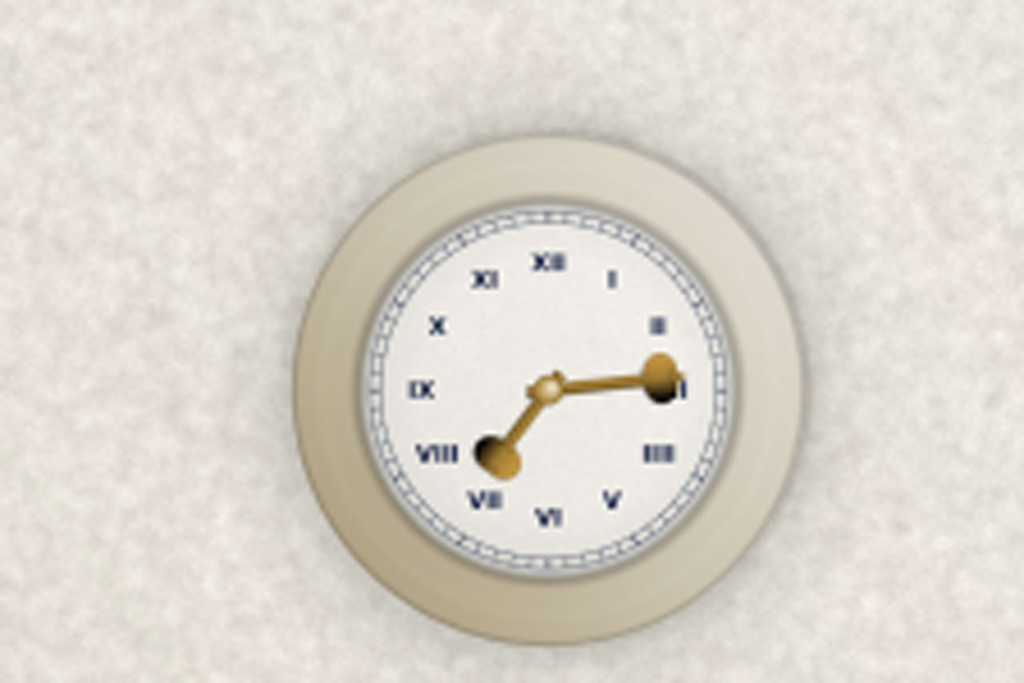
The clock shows **7:14**
